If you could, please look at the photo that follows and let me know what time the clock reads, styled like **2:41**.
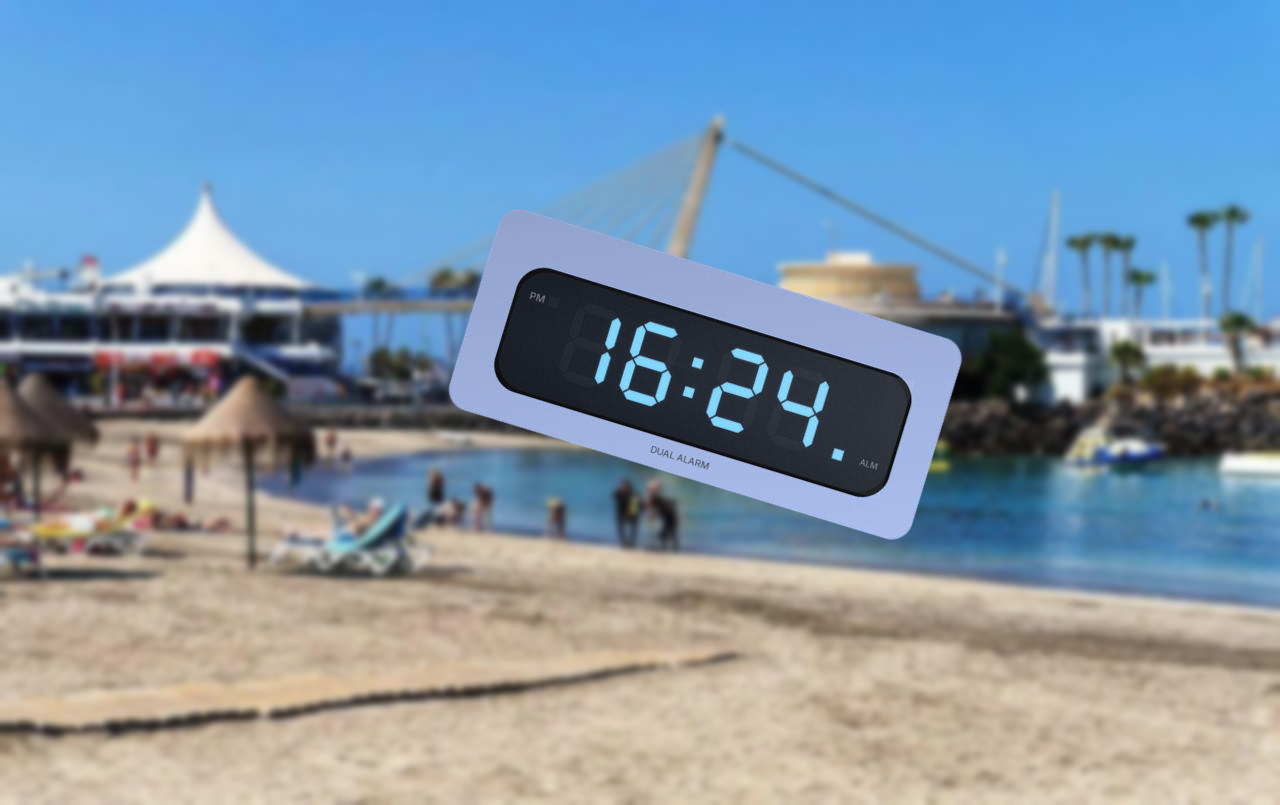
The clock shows **16:24**
